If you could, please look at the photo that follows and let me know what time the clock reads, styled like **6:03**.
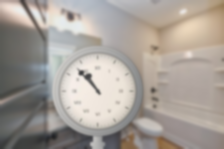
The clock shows **10:53**
